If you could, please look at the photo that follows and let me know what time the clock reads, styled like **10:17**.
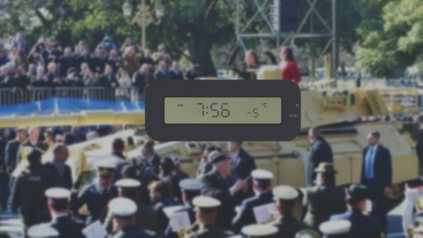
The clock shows **7:56**
